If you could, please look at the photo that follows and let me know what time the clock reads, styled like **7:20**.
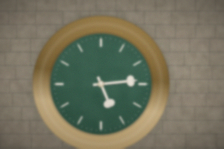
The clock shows **5:14**
